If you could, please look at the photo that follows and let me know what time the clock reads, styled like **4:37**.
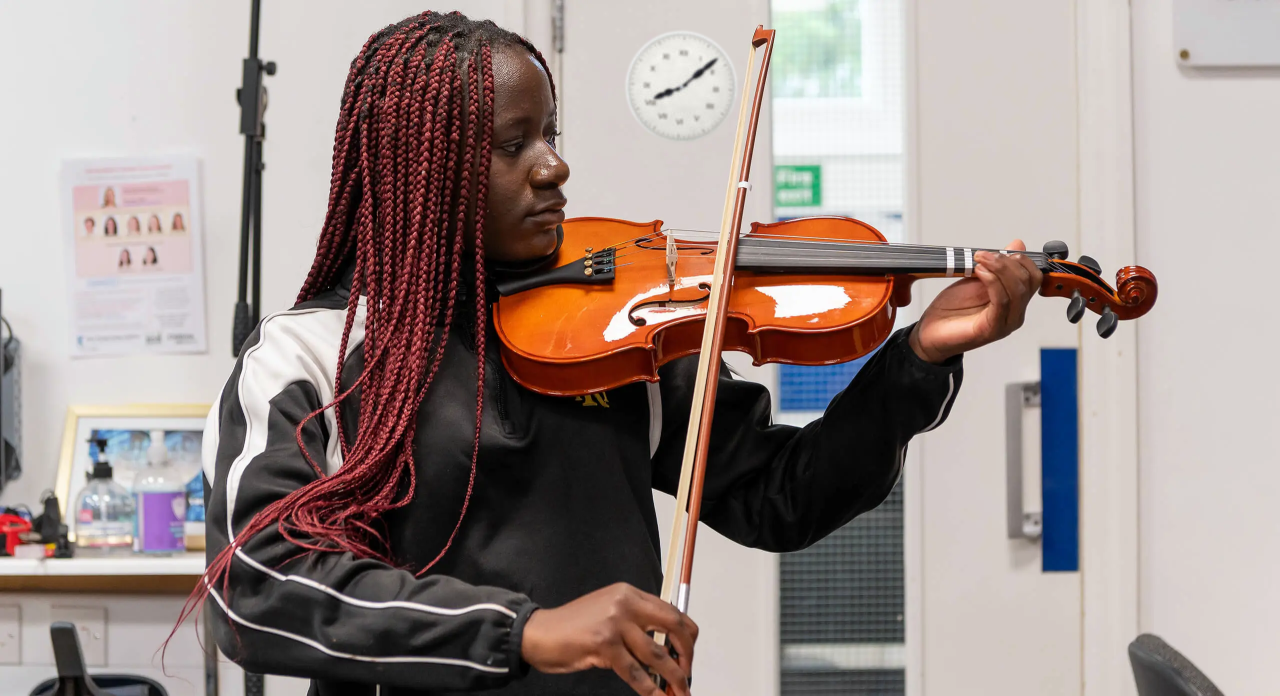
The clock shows **8:08**
